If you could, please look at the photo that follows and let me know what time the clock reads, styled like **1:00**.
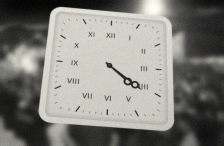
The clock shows **4:21**
